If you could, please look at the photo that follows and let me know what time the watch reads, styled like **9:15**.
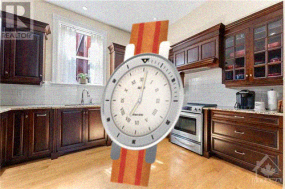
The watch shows **7:01**
